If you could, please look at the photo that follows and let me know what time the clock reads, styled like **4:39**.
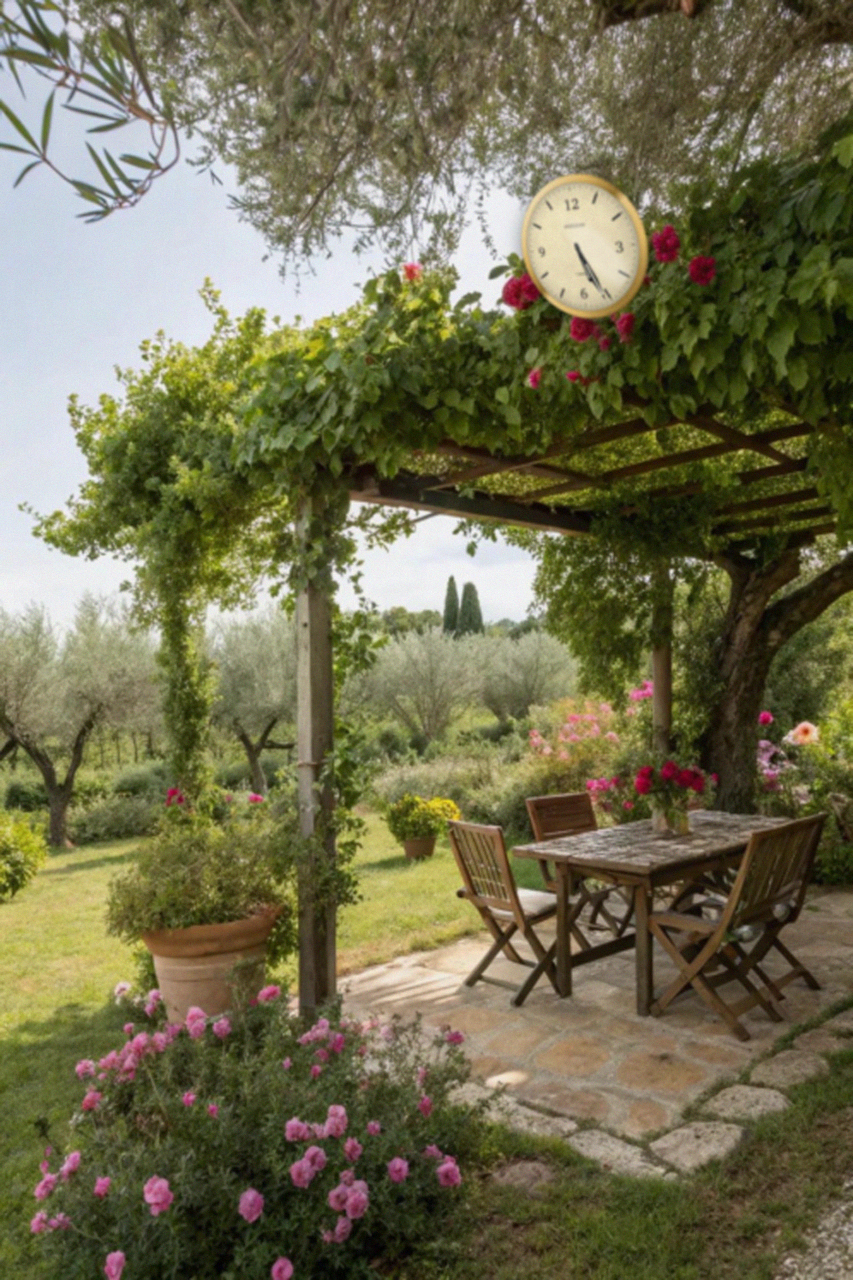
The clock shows **5:26**
